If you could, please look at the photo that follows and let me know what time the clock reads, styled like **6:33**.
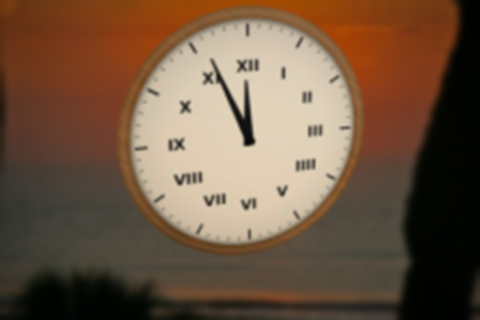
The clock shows **11:56**
